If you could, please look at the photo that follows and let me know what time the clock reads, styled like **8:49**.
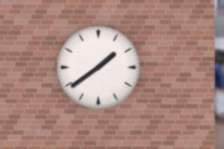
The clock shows **1:39**
